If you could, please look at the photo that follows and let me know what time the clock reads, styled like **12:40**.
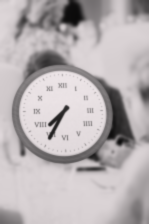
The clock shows **7:35**
